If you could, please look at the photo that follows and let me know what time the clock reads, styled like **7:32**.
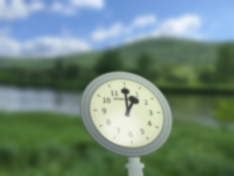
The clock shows **1:00**
